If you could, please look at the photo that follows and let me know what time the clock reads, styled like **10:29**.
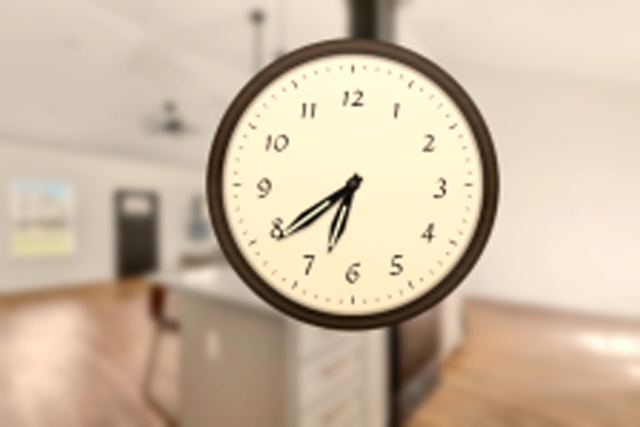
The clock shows **6:39**
